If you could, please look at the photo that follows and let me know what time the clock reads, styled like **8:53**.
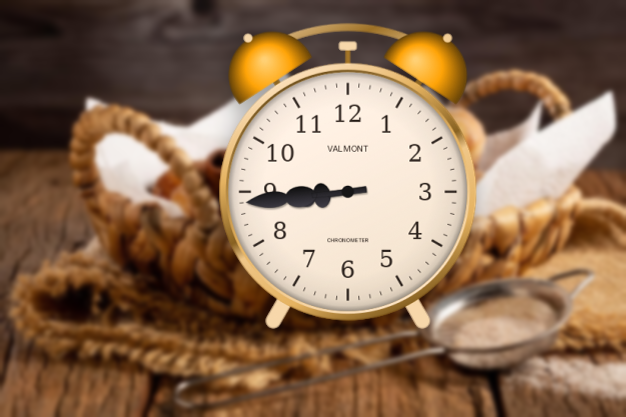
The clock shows **8:44**
